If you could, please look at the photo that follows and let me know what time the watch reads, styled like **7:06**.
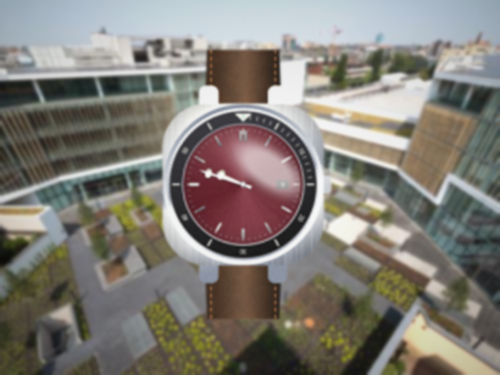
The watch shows **9:48**
